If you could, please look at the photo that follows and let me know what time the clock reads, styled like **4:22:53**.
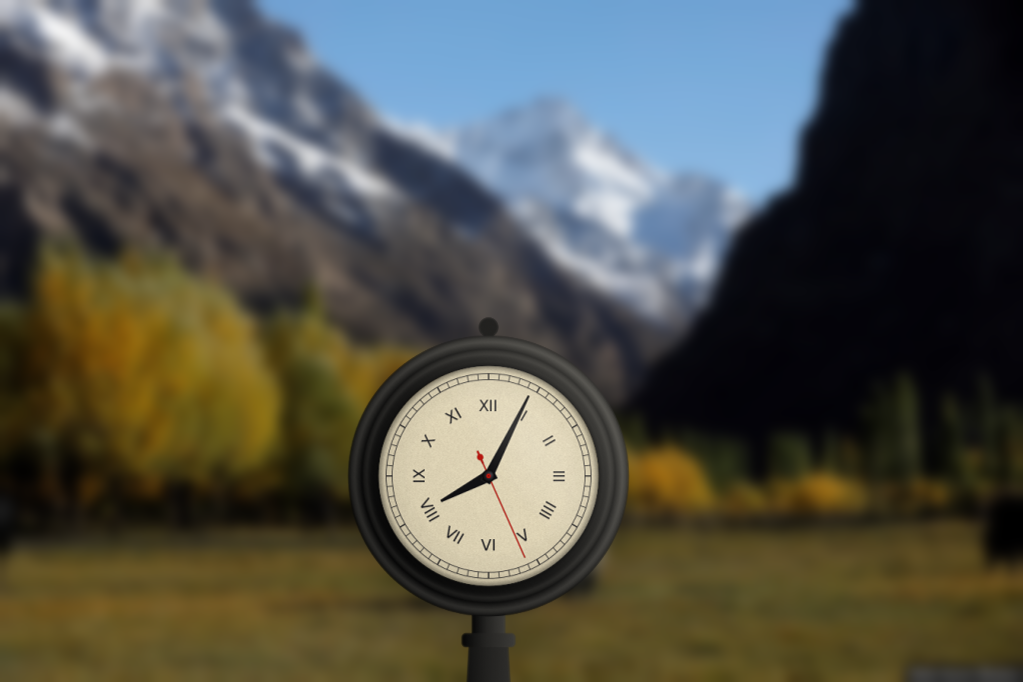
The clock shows **8:04:26**
